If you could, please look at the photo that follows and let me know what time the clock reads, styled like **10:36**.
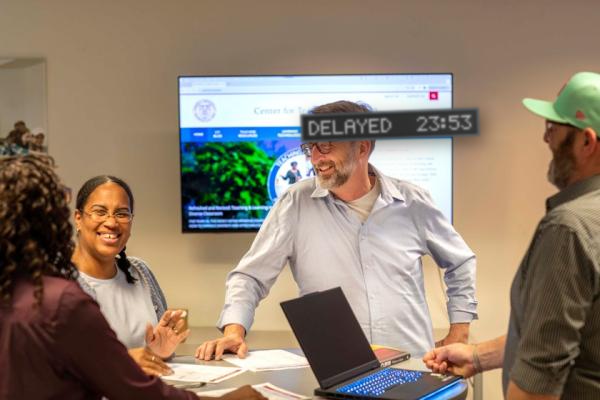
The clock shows **23:53**
